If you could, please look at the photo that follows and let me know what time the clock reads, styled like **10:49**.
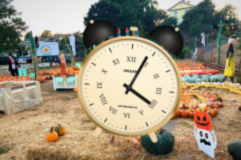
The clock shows **4:04**
